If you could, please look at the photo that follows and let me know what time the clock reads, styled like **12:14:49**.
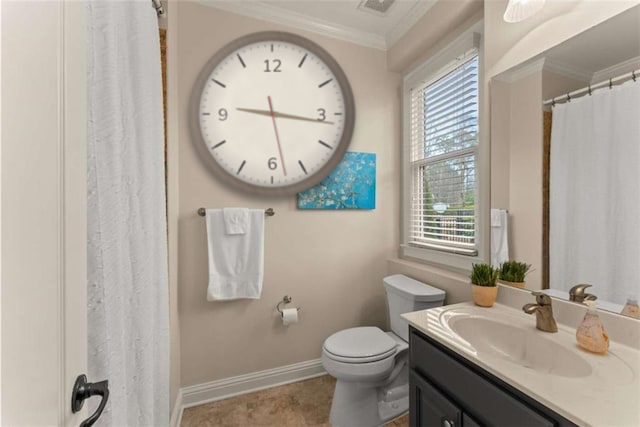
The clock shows **9:16:28**
